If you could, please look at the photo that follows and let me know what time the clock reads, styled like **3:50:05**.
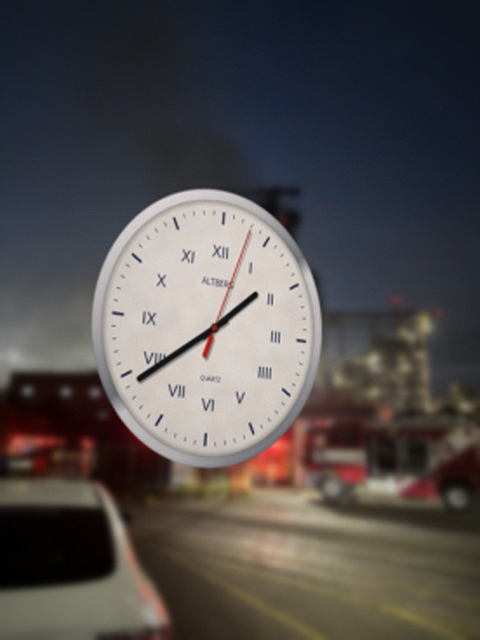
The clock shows **1:39:03**
